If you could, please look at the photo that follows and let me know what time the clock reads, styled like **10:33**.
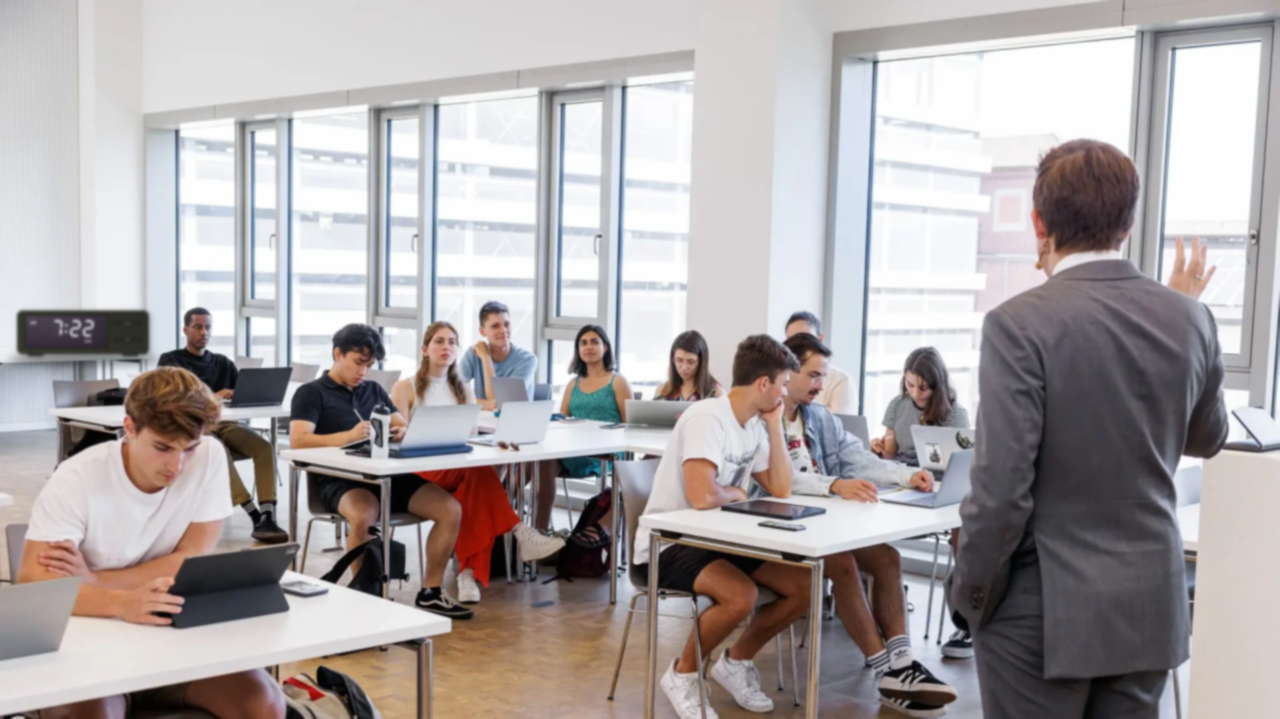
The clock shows **7:22**
